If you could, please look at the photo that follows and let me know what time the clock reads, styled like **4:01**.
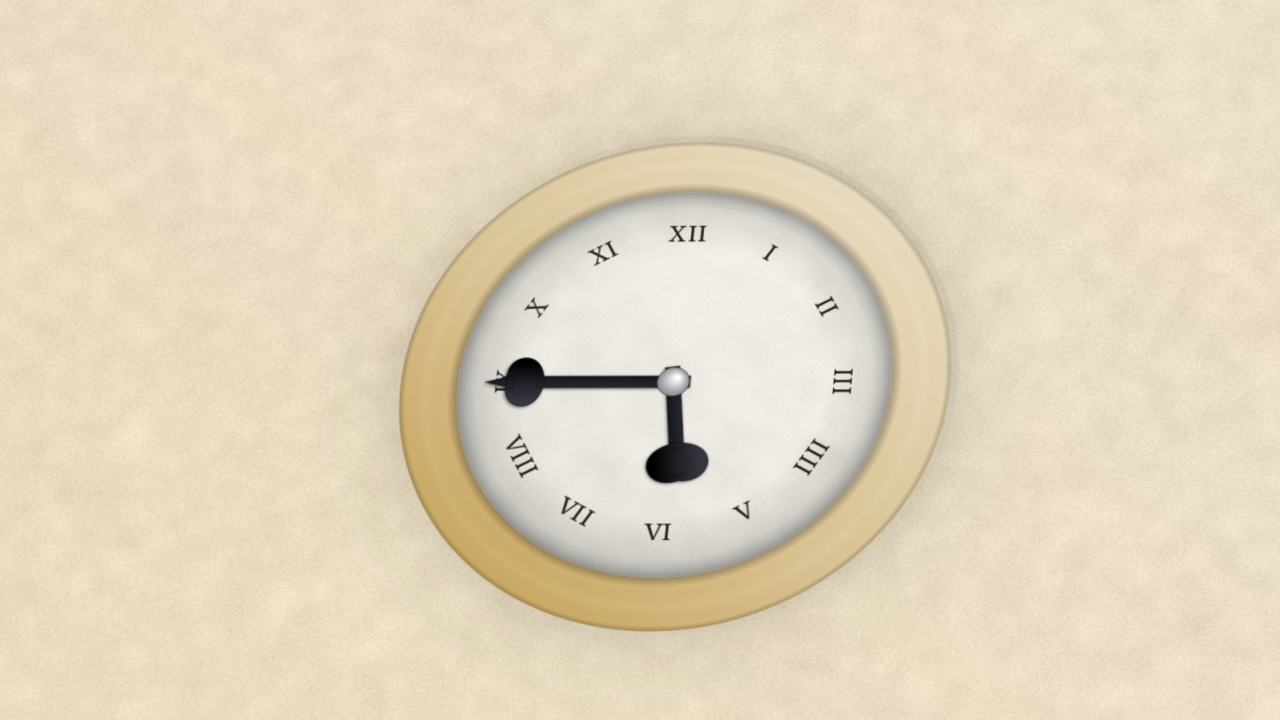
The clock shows **5:45**
